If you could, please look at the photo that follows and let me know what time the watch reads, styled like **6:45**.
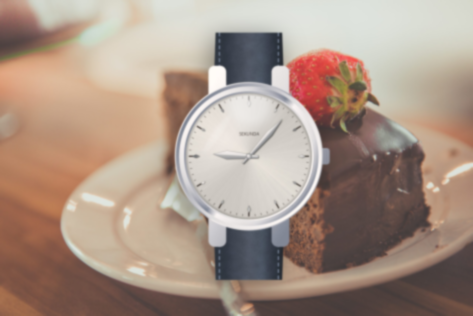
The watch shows **9:07**
